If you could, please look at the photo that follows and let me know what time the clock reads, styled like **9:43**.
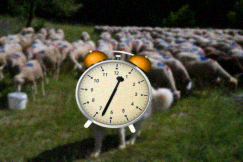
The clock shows **12:33**
